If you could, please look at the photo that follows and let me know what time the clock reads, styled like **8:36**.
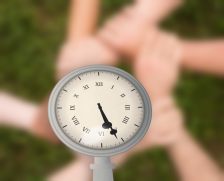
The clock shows **5:26**
